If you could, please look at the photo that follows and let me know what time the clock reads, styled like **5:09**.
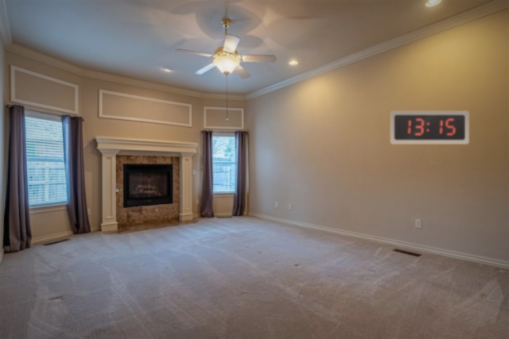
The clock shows **13:15**
